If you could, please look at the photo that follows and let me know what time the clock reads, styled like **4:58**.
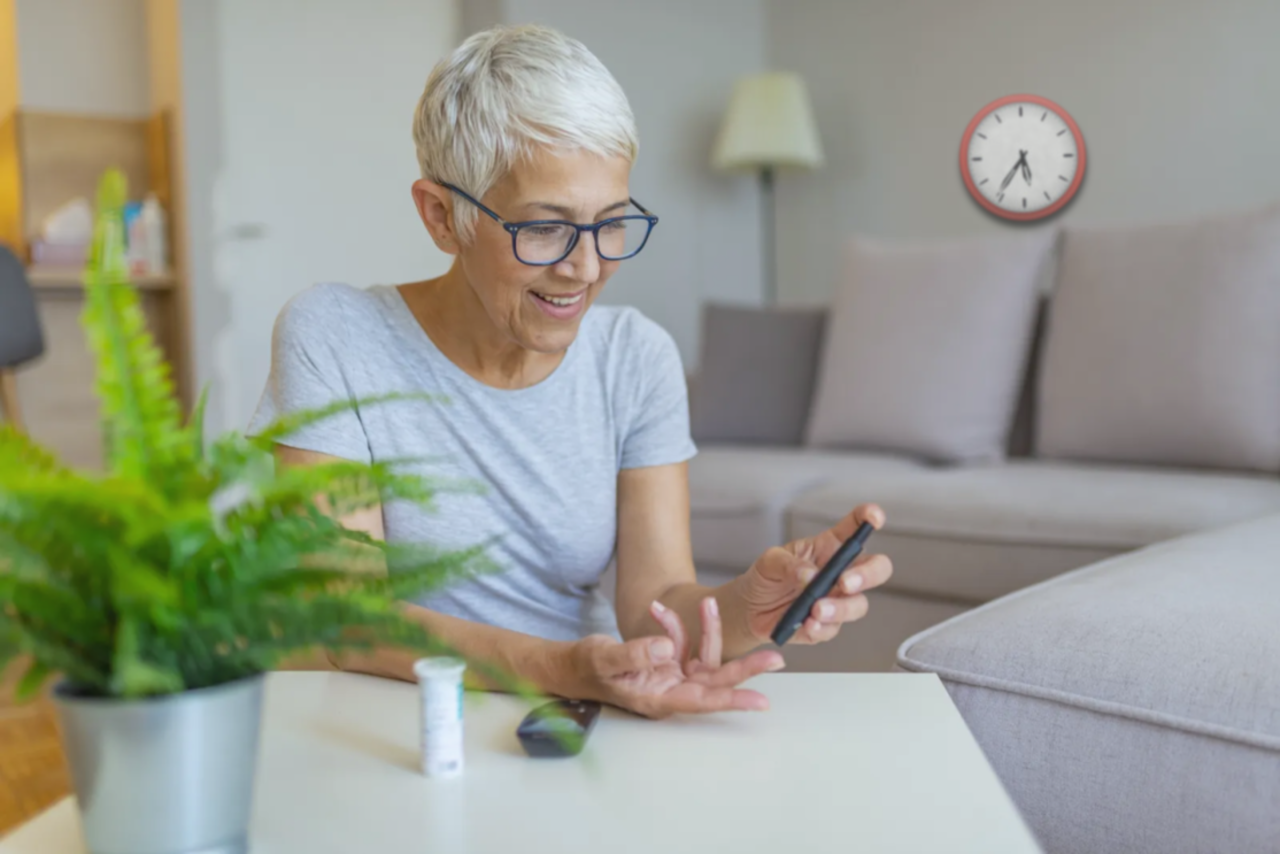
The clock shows **5:36**
